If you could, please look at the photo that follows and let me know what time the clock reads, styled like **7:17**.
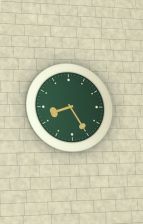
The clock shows **8:25**
